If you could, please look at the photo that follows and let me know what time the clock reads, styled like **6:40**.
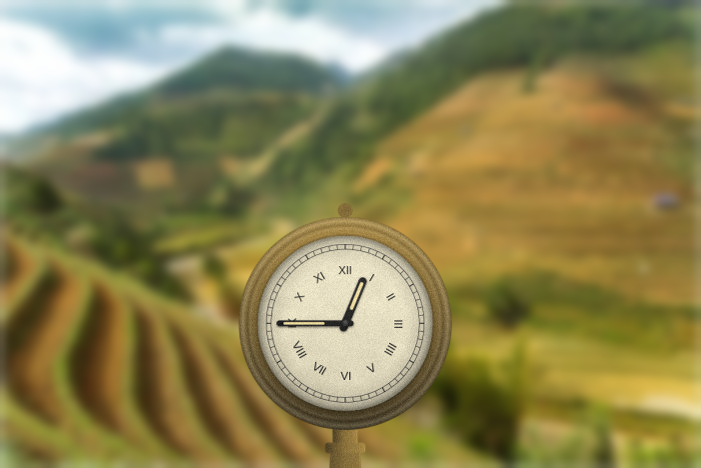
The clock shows **12:45**
